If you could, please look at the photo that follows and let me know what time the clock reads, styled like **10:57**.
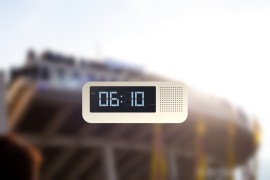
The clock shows **6:10**
